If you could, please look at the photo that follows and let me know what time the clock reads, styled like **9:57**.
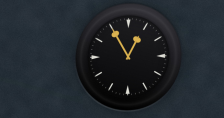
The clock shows **12:55**
